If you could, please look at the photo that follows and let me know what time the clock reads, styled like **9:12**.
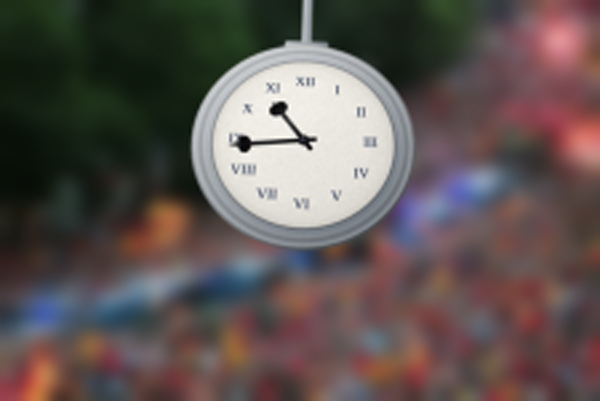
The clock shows **10:44**
